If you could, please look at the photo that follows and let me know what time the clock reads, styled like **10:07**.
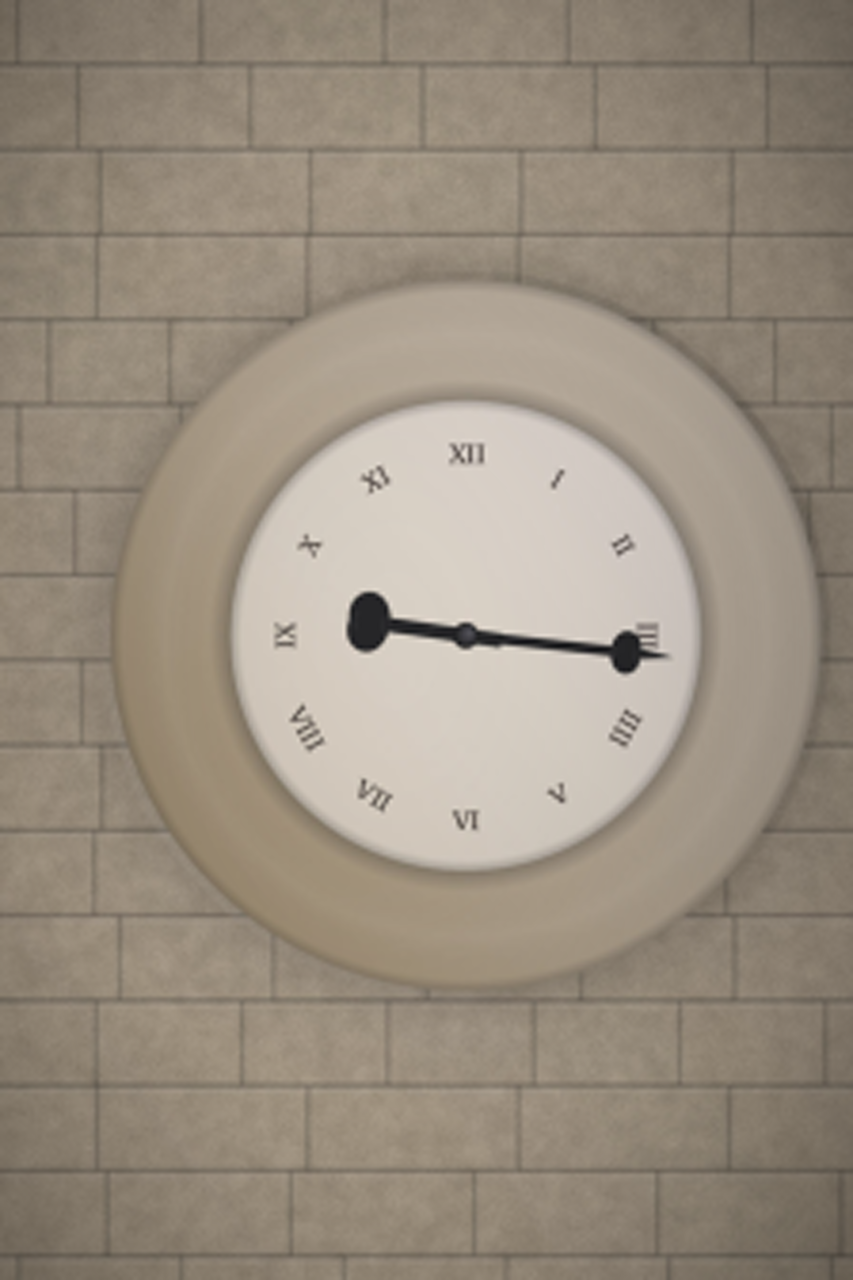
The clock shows **9:16**
